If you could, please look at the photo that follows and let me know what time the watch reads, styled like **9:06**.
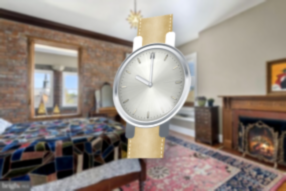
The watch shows **10:00**
